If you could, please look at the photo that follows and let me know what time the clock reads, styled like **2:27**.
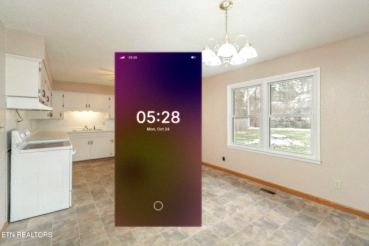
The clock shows **5:28**
